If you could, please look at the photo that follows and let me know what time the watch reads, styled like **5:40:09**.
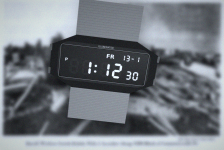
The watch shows **1:12:30**
